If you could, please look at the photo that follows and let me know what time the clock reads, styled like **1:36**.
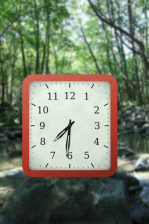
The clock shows **7:31**
